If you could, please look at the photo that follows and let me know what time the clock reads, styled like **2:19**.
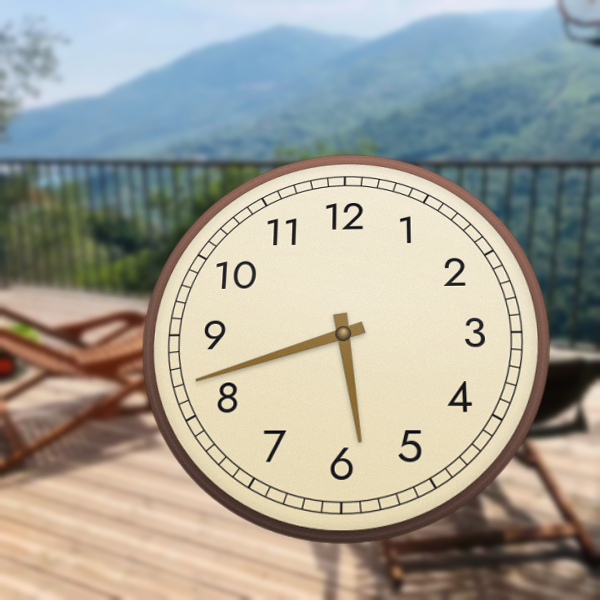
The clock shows **5:42**
